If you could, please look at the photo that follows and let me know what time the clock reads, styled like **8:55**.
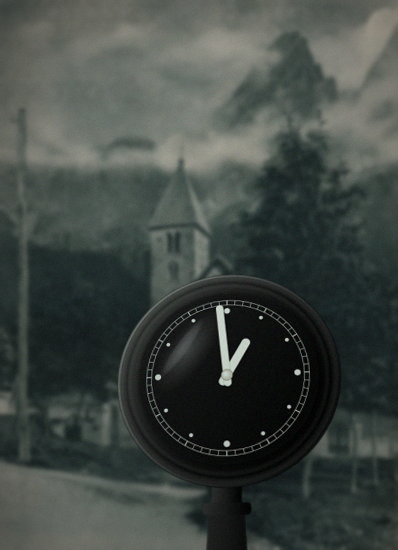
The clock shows **12:59**
